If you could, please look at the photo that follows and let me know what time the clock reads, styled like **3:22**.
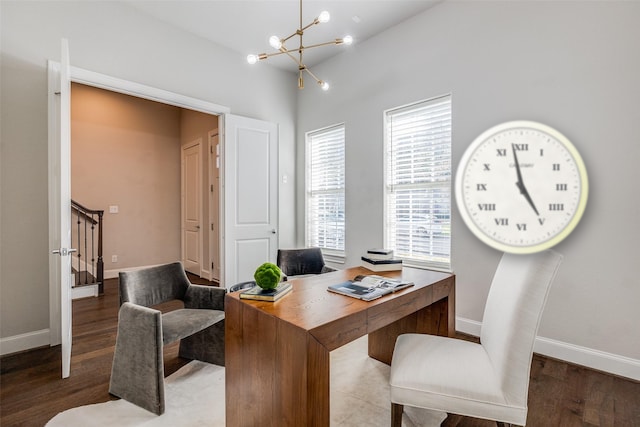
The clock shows **4:58**
